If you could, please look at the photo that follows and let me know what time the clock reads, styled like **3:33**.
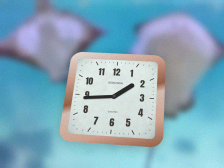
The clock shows **1:44**
